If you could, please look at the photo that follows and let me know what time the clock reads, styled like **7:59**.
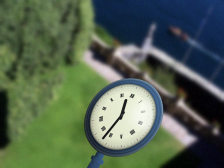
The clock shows **11:32**
